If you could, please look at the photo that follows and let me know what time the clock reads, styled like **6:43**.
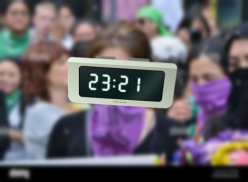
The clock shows **23:21**
